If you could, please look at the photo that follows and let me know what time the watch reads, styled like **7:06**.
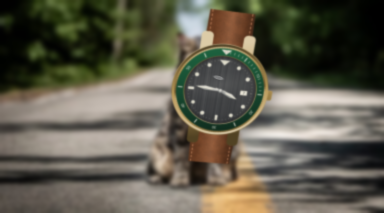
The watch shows **3:46**
